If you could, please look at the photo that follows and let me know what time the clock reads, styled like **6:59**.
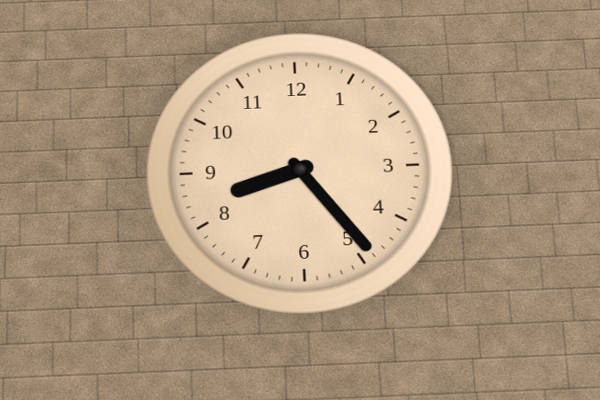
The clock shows **8:24**
